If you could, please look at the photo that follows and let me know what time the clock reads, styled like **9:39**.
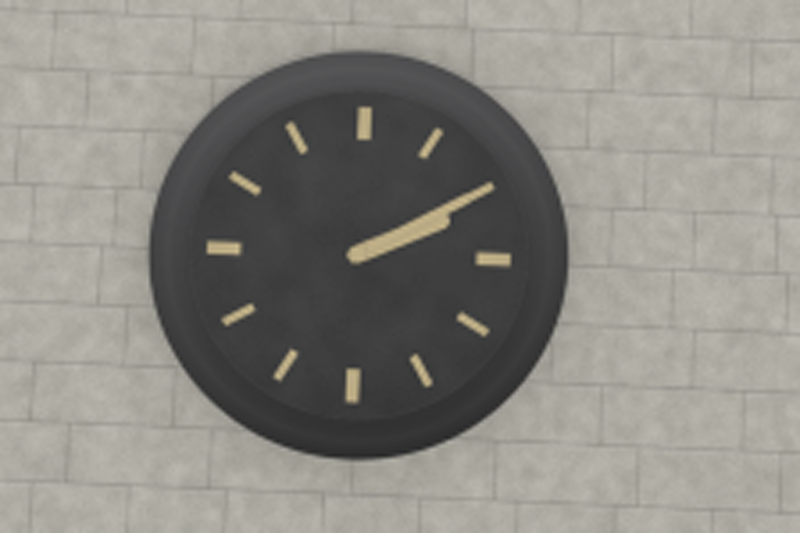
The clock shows **2:10**
